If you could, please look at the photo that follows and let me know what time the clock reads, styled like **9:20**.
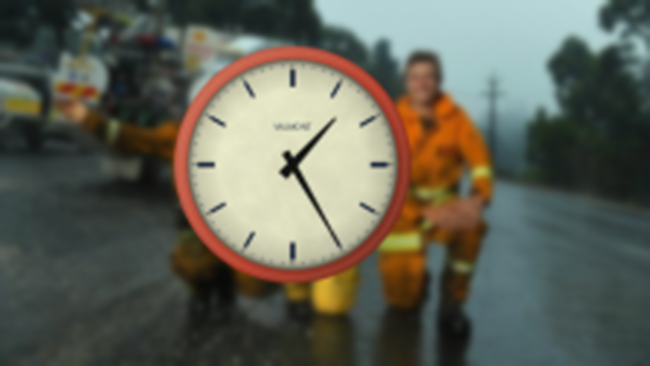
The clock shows **1:25**
